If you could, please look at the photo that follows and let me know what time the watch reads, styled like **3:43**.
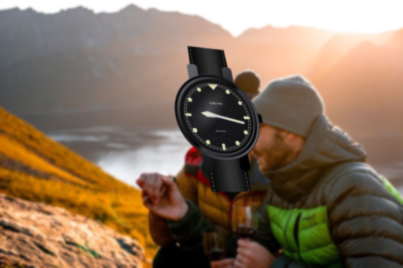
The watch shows **9:17**
